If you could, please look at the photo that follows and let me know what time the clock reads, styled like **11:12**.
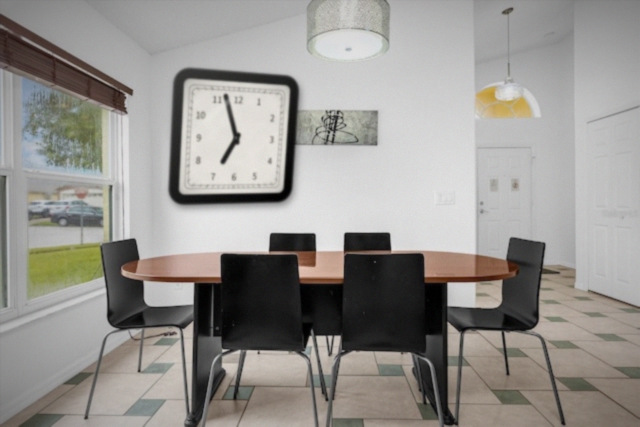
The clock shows **6:57**
